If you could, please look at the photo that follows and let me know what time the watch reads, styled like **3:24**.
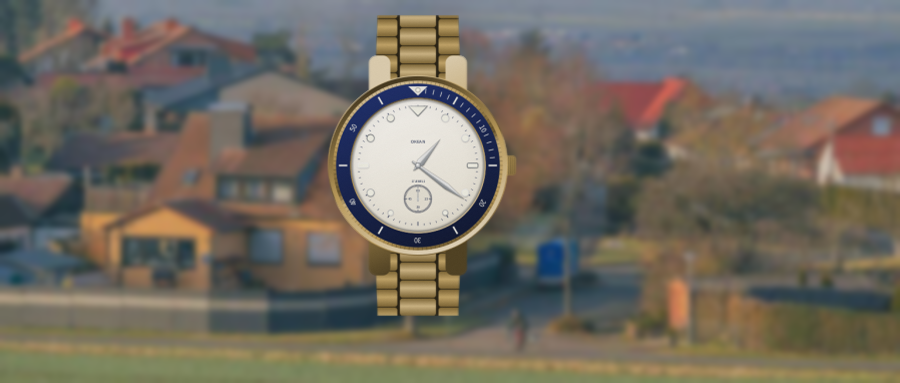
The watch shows **1:21**
